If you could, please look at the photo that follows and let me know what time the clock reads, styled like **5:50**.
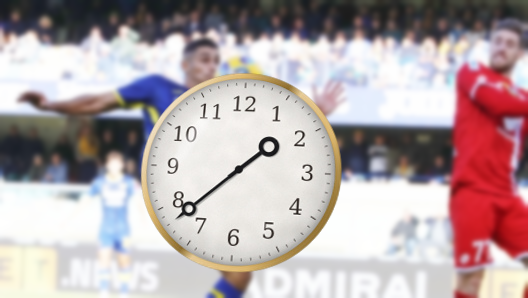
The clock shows **1:38**
